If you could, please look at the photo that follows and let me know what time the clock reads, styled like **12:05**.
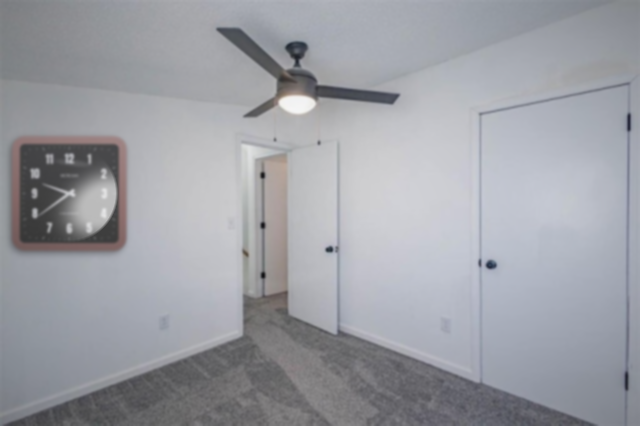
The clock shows **9:39**
